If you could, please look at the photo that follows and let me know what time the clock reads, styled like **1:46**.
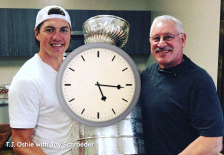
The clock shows **5:16**
